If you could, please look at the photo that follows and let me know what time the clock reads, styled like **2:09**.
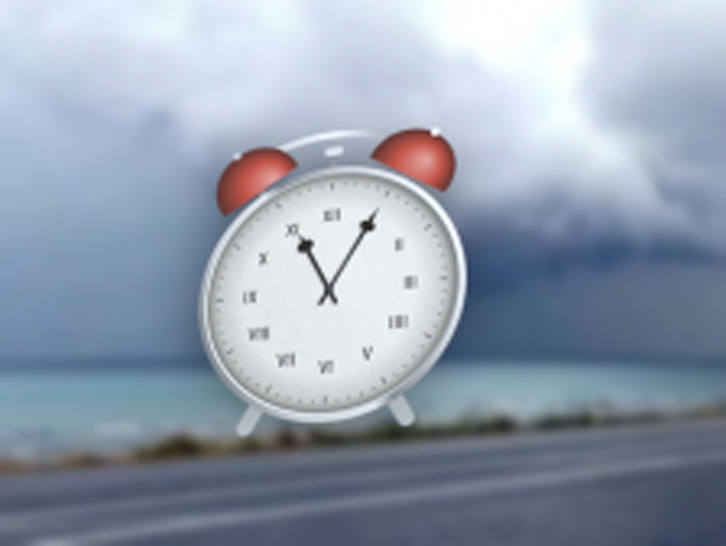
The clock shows **11:05**
